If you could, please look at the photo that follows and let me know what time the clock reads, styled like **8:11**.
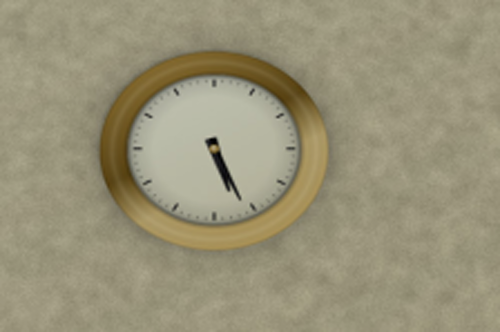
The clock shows **5:26**
